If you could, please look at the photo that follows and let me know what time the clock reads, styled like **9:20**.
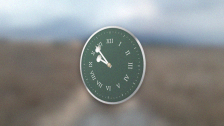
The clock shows **9:53**
